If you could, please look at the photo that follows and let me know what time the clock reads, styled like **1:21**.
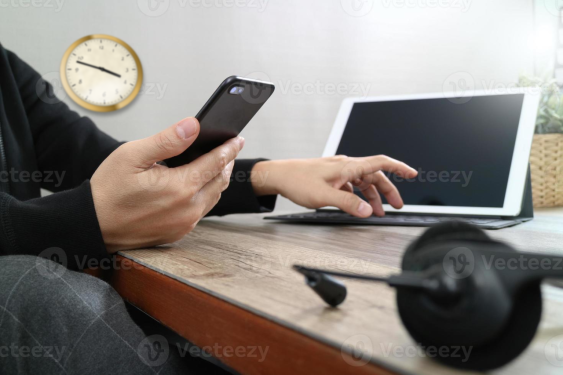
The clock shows **3:48**
